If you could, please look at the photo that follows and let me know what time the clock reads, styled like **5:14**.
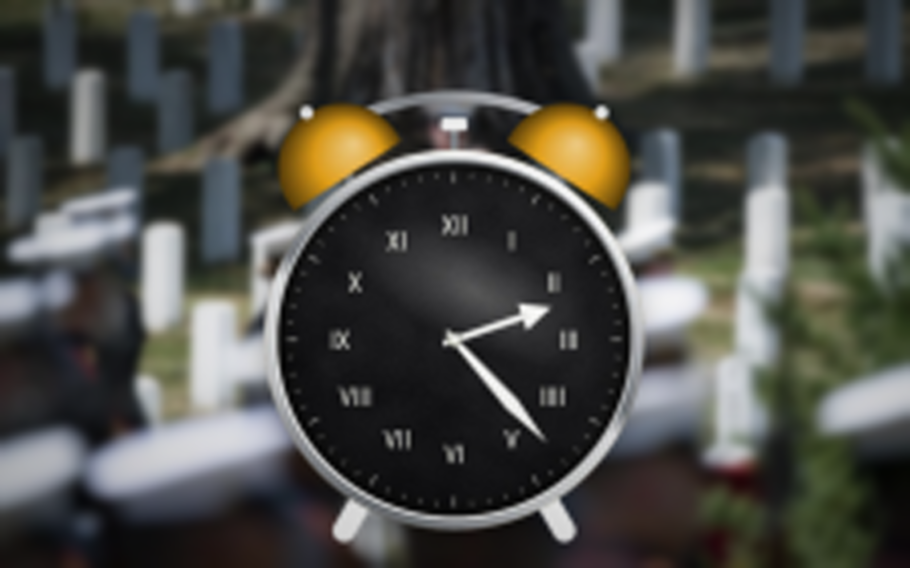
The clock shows **2:23**
